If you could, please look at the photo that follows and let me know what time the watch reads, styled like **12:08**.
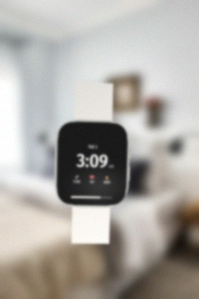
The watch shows **3:09**
